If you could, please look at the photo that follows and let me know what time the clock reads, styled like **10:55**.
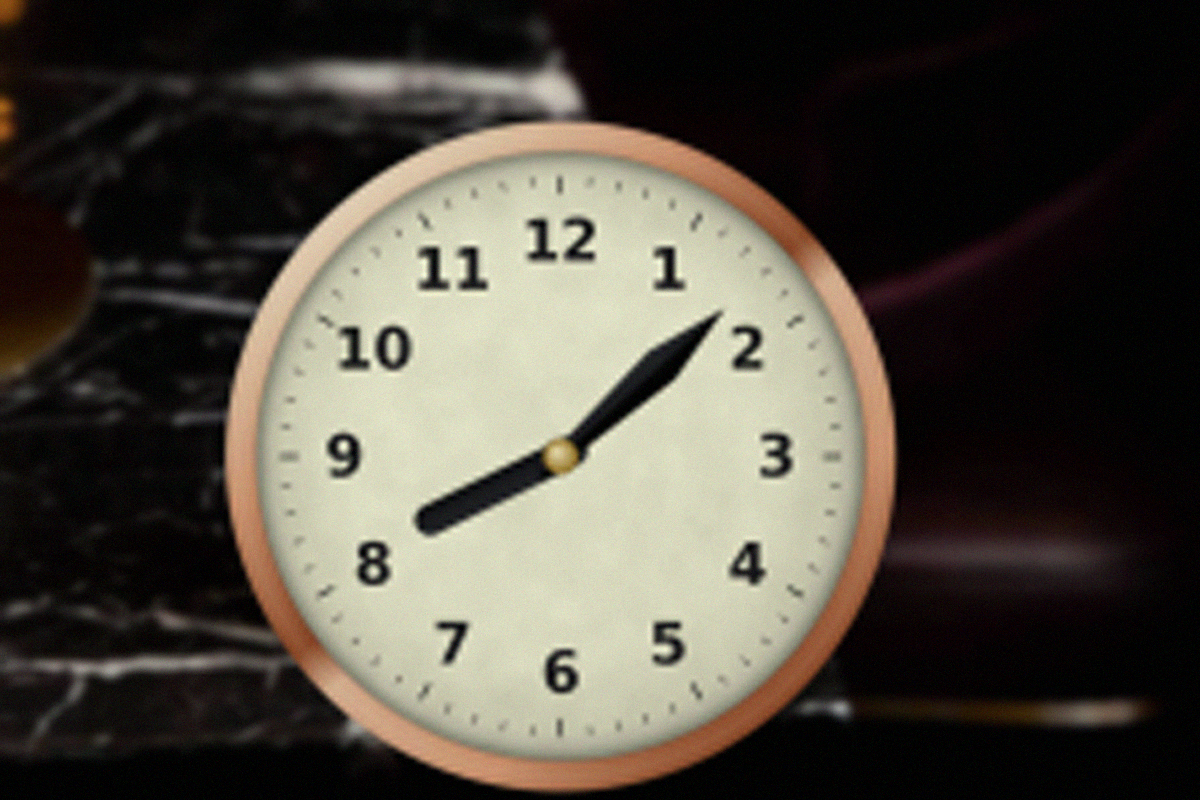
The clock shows **8:08**
